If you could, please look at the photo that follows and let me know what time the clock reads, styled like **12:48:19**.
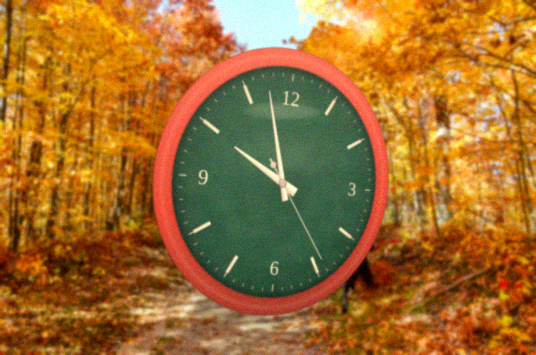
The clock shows **9:57:24**
